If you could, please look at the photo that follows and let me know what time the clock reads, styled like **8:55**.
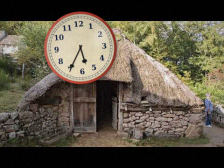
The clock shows **5:35**
